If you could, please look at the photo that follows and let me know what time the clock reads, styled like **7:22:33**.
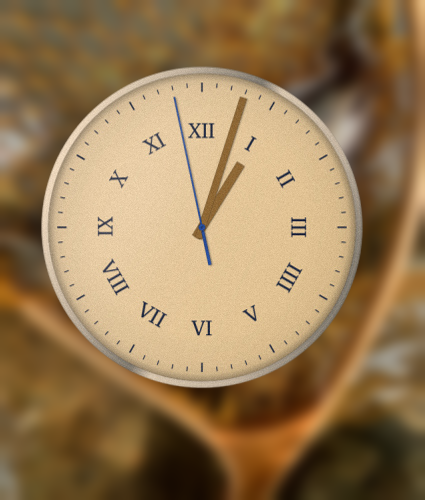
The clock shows **1:02:58**
